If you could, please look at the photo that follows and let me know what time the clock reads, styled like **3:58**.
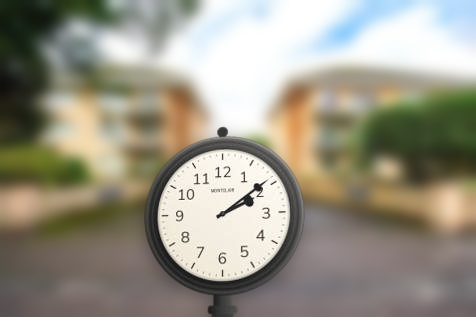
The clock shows **2:09**
